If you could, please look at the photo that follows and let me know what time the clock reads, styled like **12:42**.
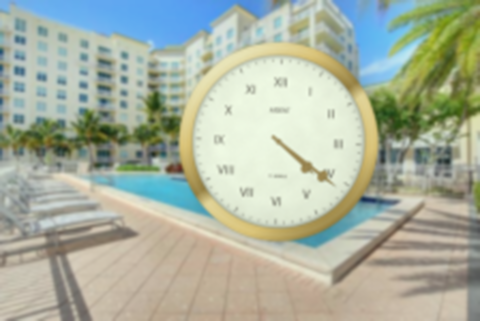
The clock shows **4:21**
